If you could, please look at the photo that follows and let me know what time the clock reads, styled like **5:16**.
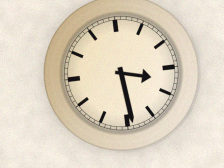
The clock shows **3:29**
